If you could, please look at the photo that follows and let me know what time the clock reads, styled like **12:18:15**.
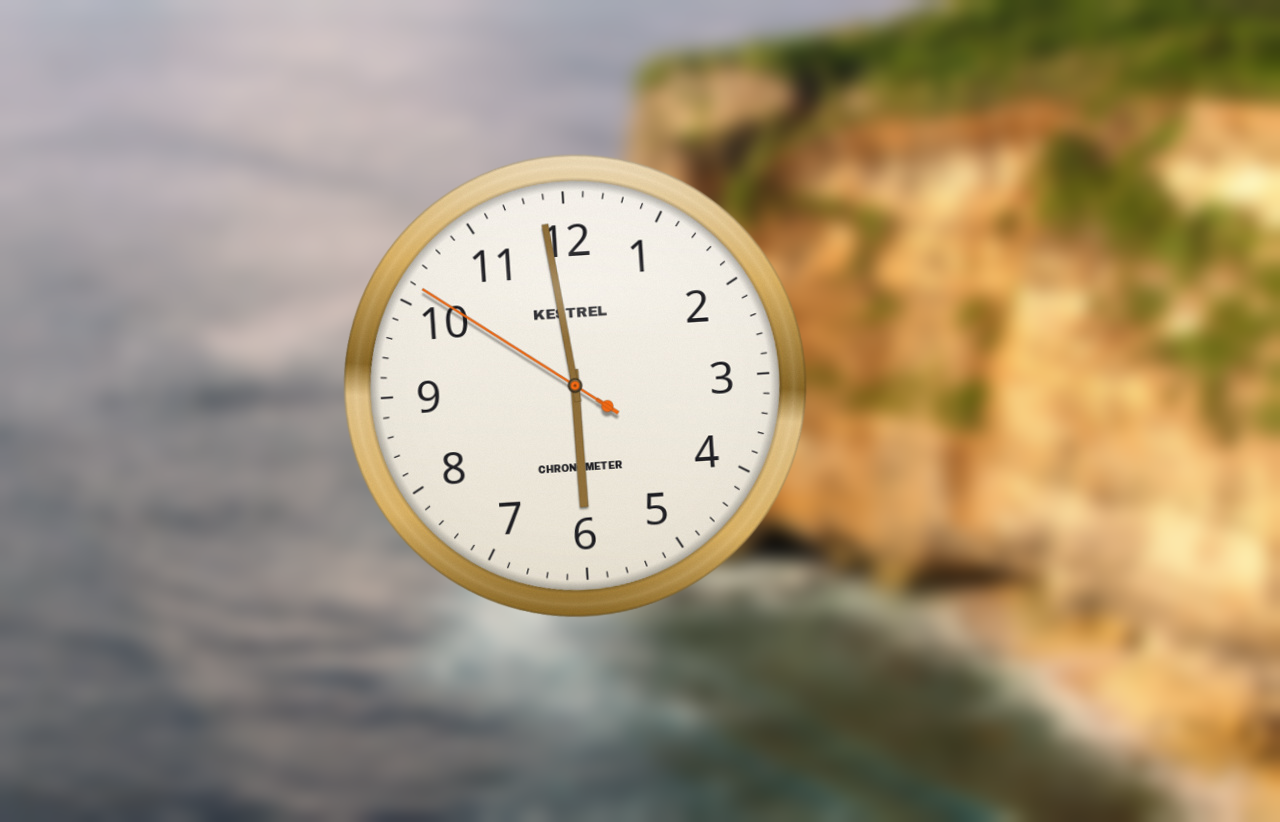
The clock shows **5:58:51**
